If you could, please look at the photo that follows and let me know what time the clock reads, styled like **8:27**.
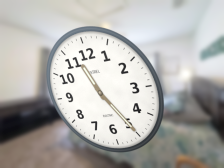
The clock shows **11:25**
